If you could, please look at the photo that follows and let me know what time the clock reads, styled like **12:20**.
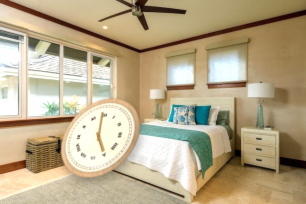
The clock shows **4:59**
